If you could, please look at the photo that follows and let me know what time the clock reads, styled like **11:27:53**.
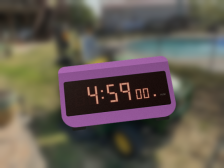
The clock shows **4:59:00**
